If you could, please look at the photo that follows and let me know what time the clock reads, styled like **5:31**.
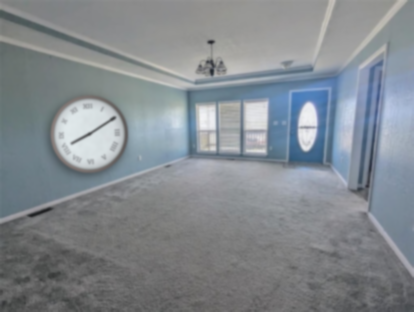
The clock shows **8:10**
